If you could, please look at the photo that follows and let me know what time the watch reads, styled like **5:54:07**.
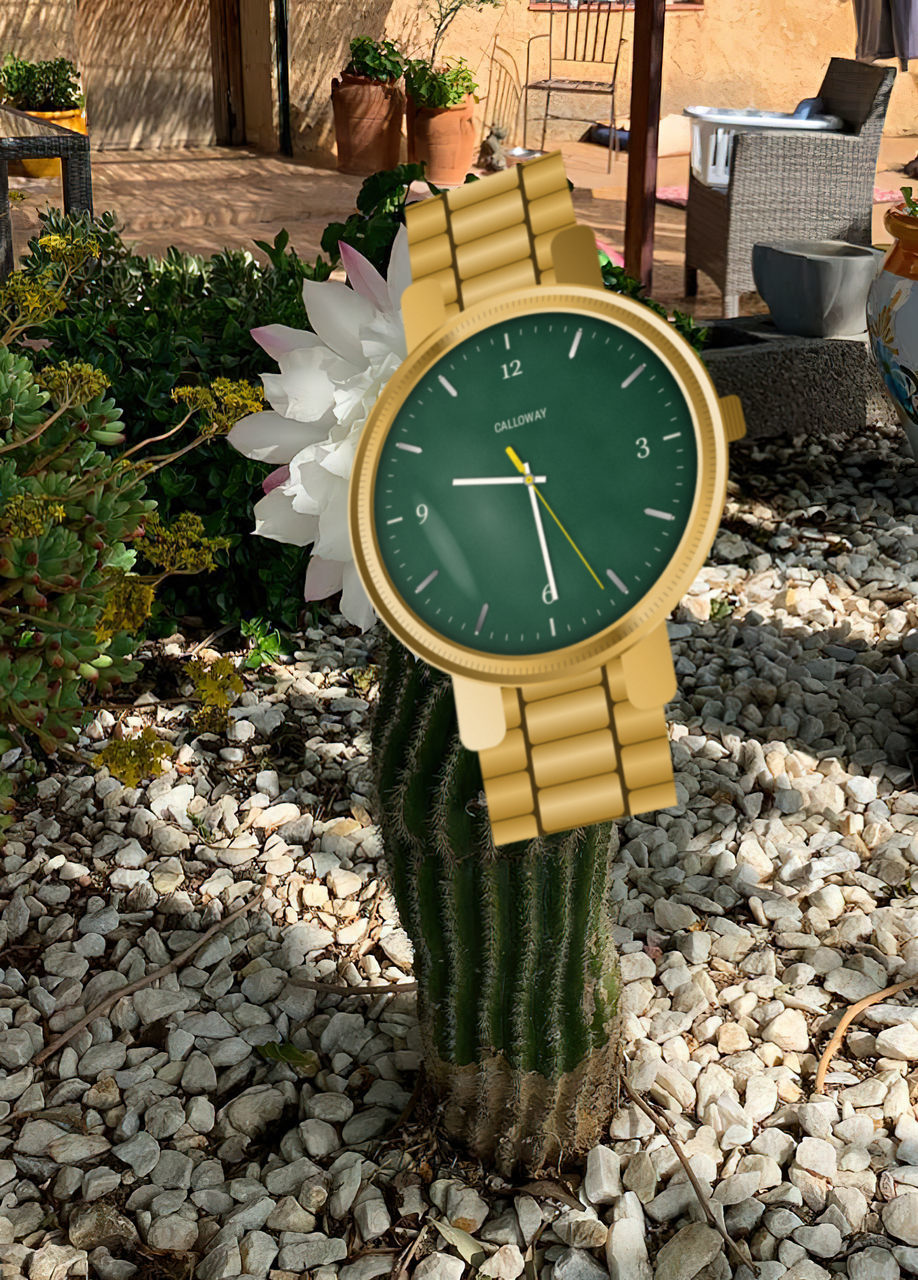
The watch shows **9:29:26**
